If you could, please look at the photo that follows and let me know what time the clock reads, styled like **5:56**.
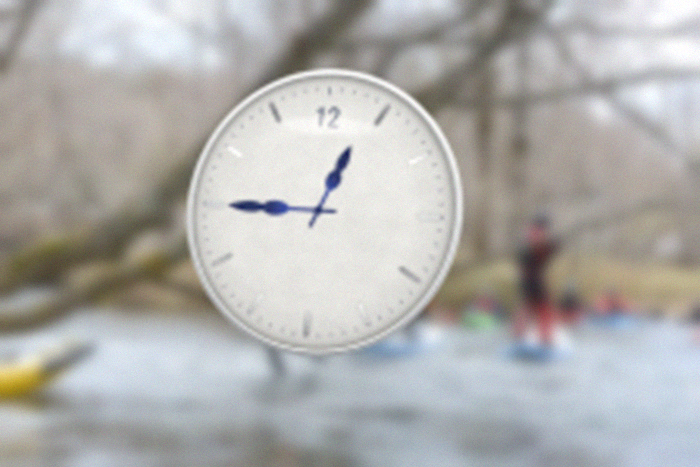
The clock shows **12:45**
